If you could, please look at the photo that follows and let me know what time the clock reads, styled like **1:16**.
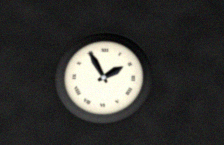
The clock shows **1:55**
